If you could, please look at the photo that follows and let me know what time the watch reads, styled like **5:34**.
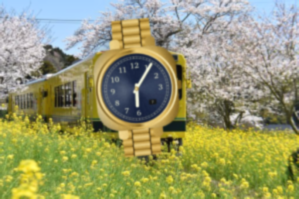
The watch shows **6:06**
